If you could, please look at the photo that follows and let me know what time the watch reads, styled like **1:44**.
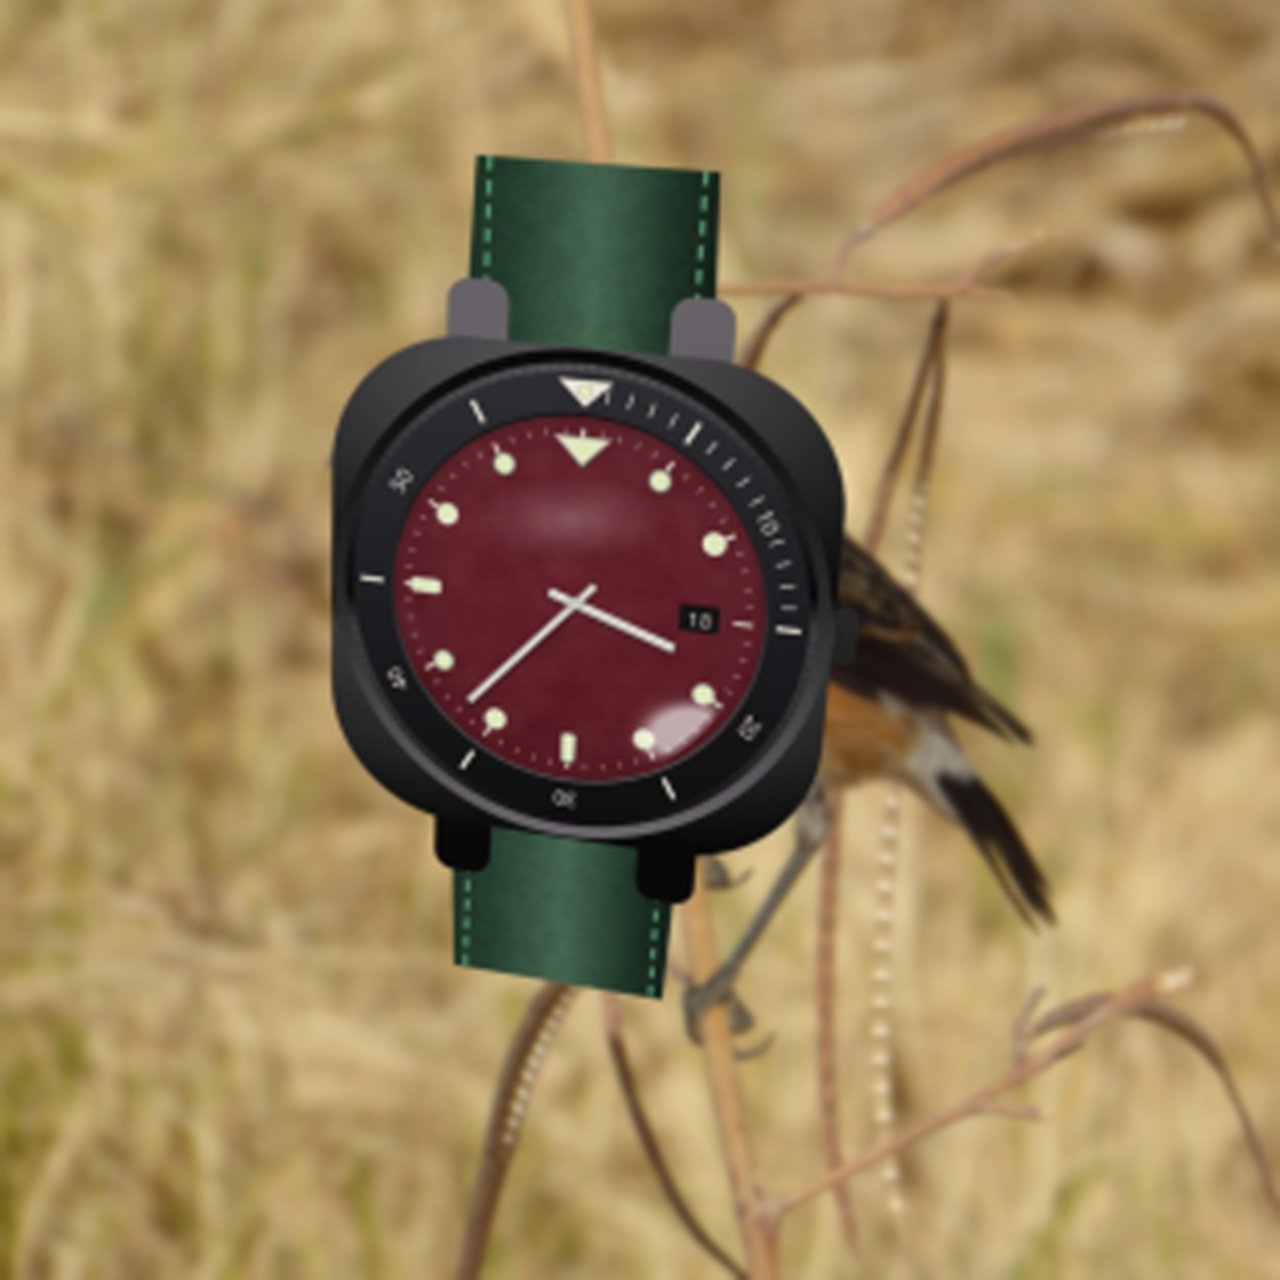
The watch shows **3:37**
